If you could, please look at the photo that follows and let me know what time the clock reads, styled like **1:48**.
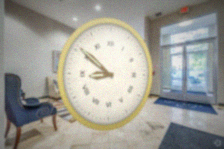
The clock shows **8:51**
